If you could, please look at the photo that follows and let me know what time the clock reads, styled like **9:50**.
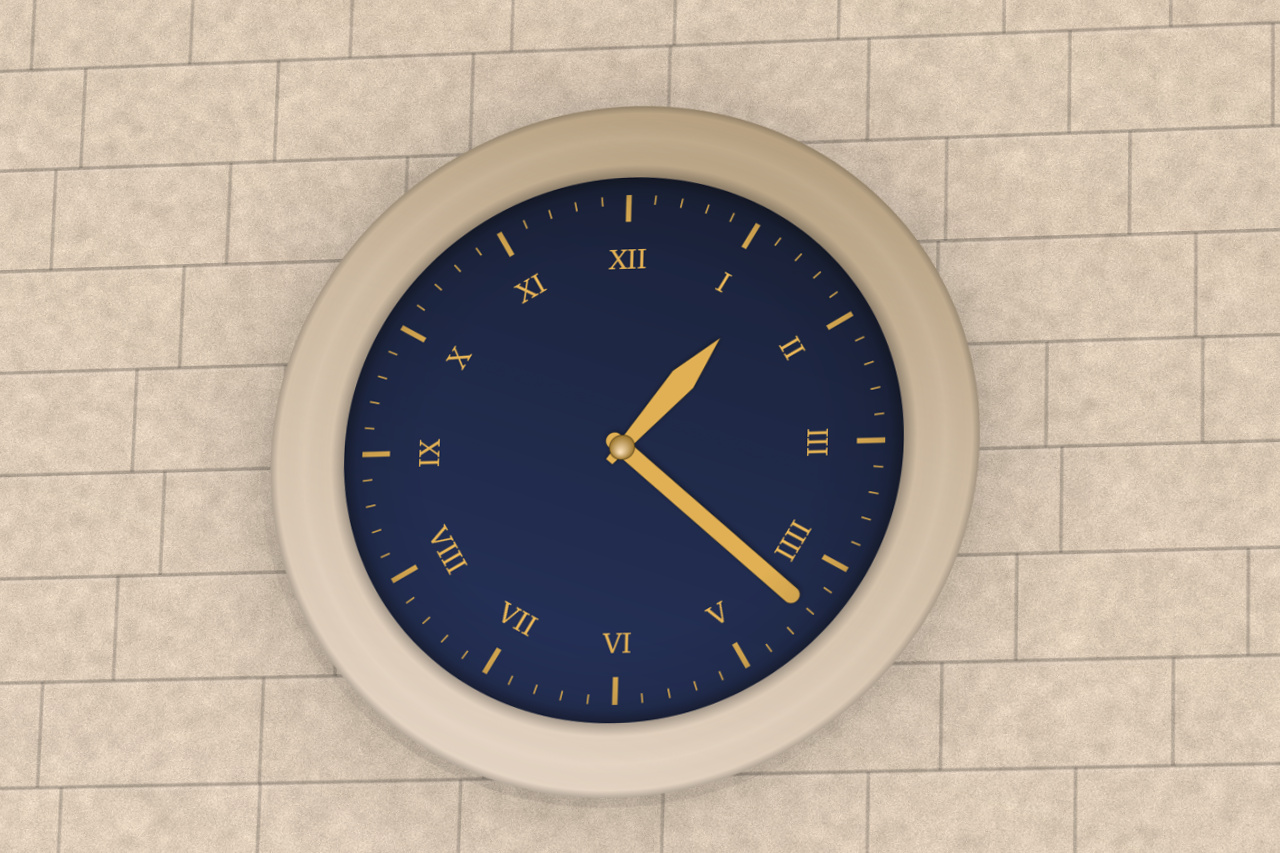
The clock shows **1:22**
